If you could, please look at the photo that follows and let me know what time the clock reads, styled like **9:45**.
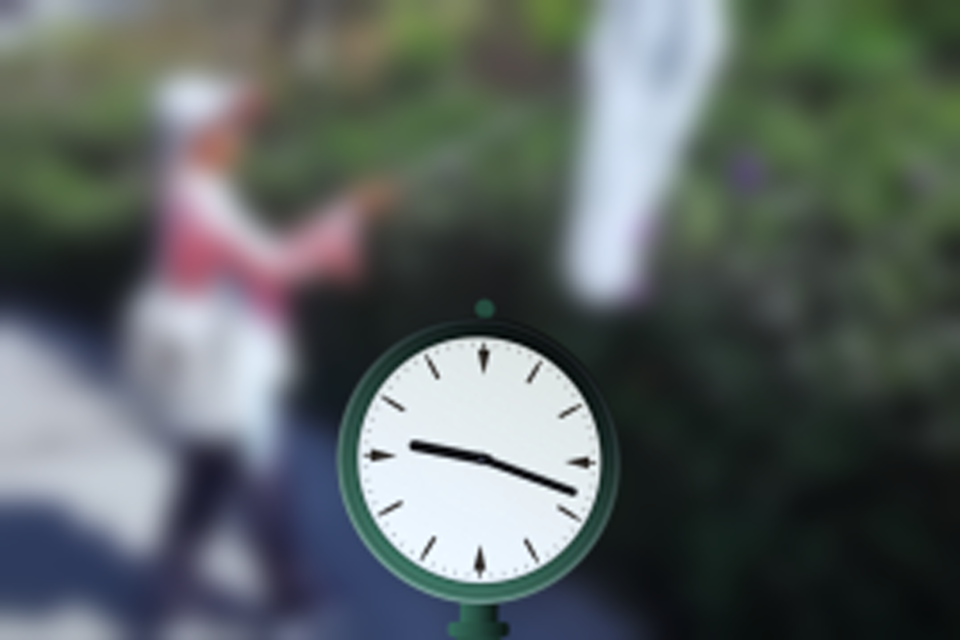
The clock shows **9:18**
